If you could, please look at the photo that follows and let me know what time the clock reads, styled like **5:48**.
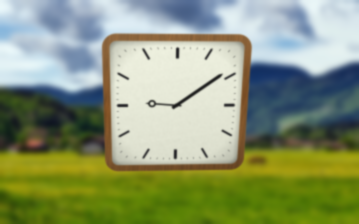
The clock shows **9:09**
